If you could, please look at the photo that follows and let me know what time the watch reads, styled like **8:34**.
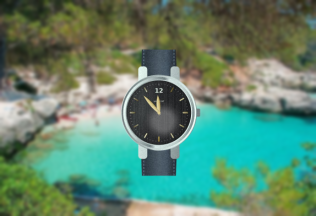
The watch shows **11:53**
